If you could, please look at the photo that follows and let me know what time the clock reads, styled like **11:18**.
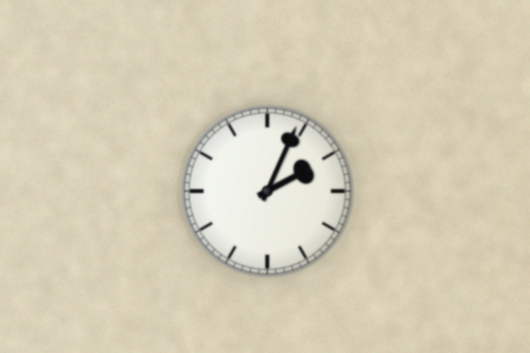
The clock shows **2:04**
